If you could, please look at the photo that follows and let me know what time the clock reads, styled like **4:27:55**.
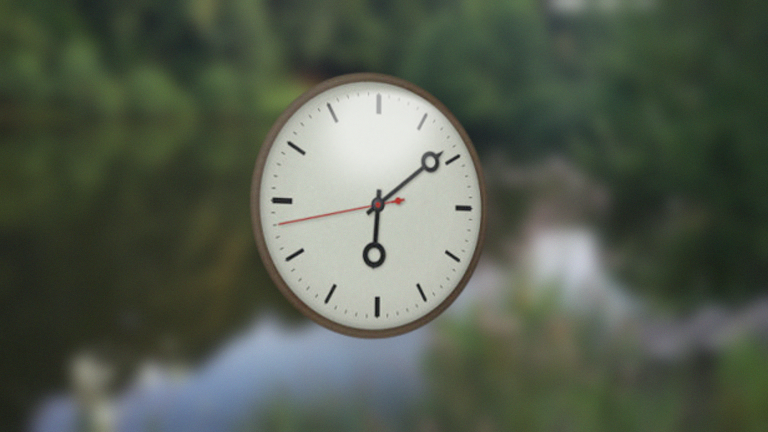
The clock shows **6:08:43**
